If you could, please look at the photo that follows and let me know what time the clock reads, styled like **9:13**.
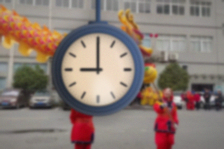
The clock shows **9:00**
